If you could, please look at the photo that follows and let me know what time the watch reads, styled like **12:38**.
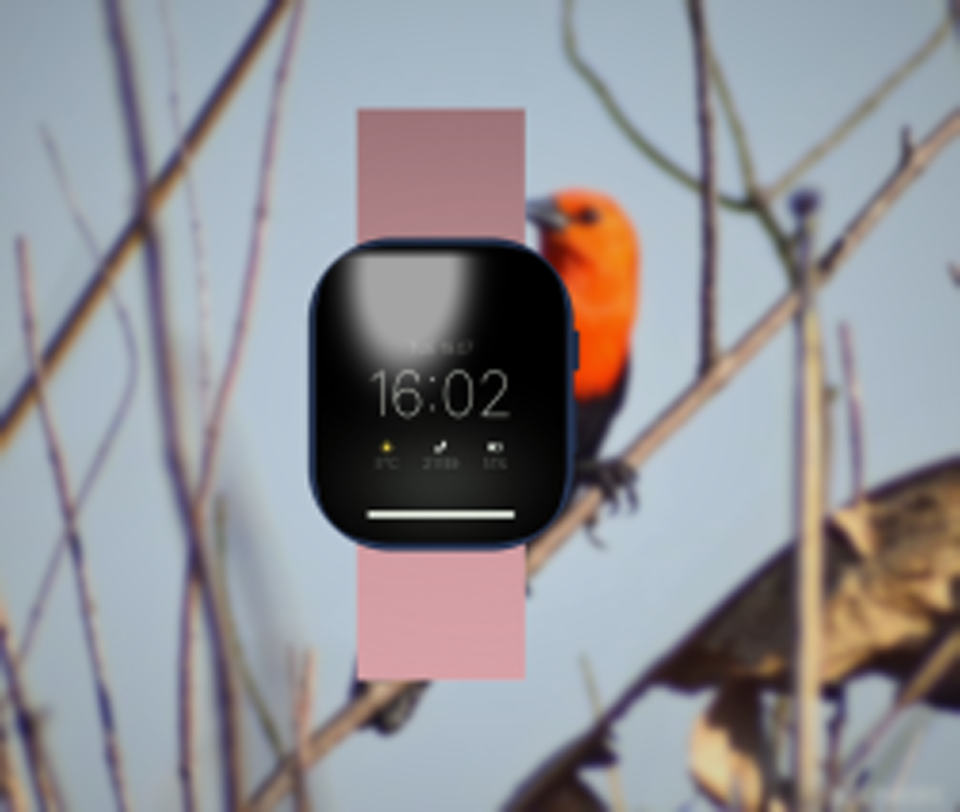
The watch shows **16:02**
